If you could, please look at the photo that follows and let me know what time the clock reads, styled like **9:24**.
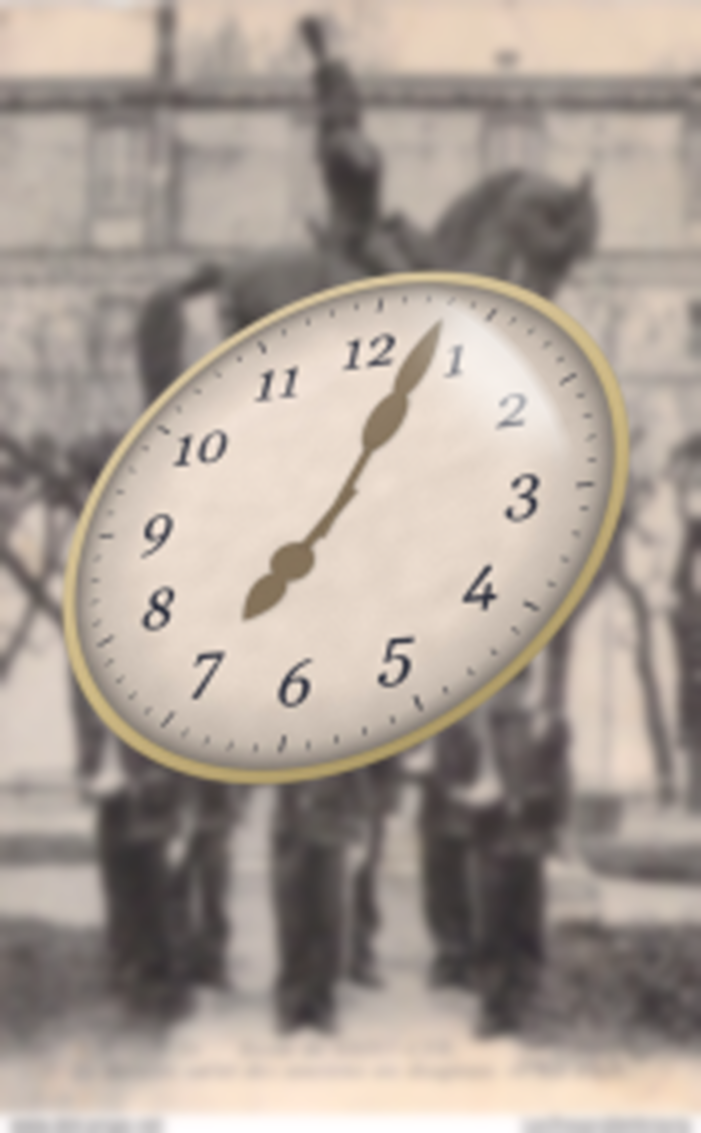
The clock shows **7:03**
